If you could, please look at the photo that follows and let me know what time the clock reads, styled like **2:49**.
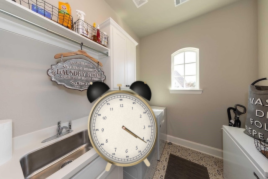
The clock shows **4:21**
